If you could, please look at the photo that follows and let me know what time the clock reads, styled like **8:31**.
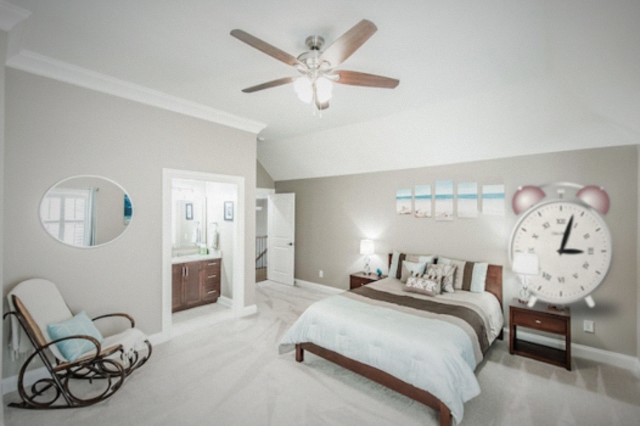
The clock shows **3:03**
